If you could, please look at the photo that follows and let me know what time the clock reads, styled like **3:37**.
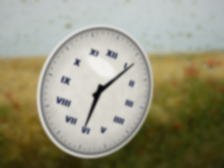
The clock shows **6:06**
